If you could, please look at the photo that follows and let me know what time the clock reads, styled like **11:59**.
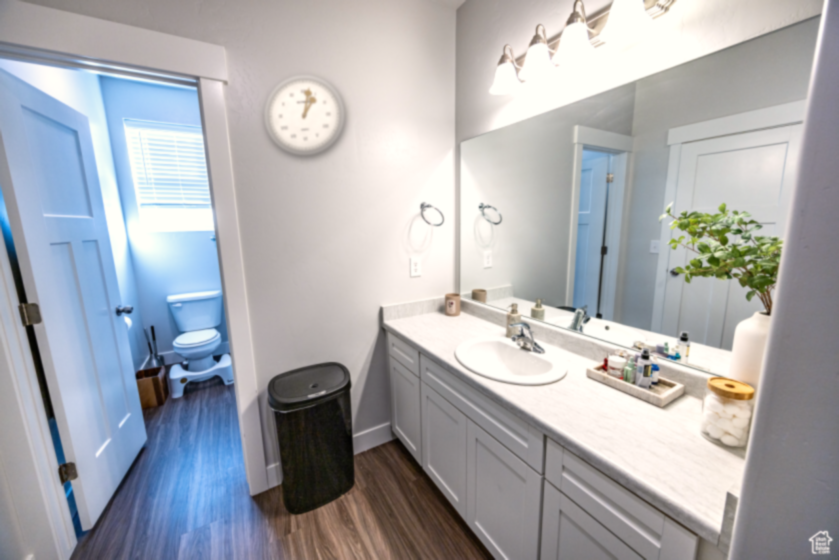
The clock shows **1:02**
